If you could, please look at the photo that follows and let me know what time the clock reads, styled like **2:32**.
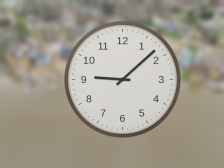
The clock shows **9:08**
